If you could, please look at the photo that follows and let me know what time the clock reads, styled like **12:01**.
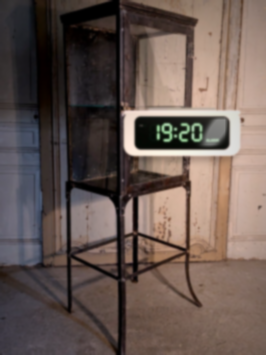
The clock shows **19:20**
